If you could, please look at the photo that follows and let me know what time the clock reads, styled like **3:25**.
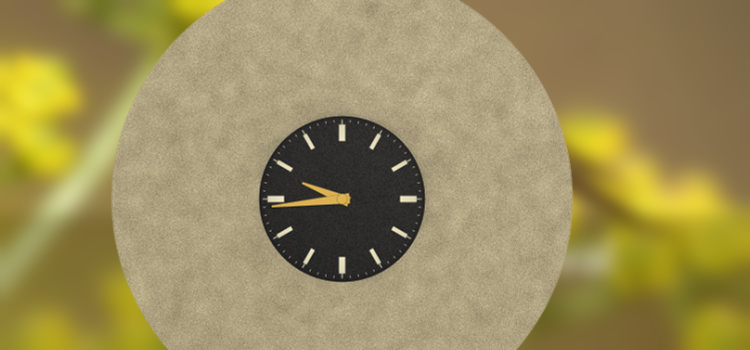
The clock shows **9:44**
